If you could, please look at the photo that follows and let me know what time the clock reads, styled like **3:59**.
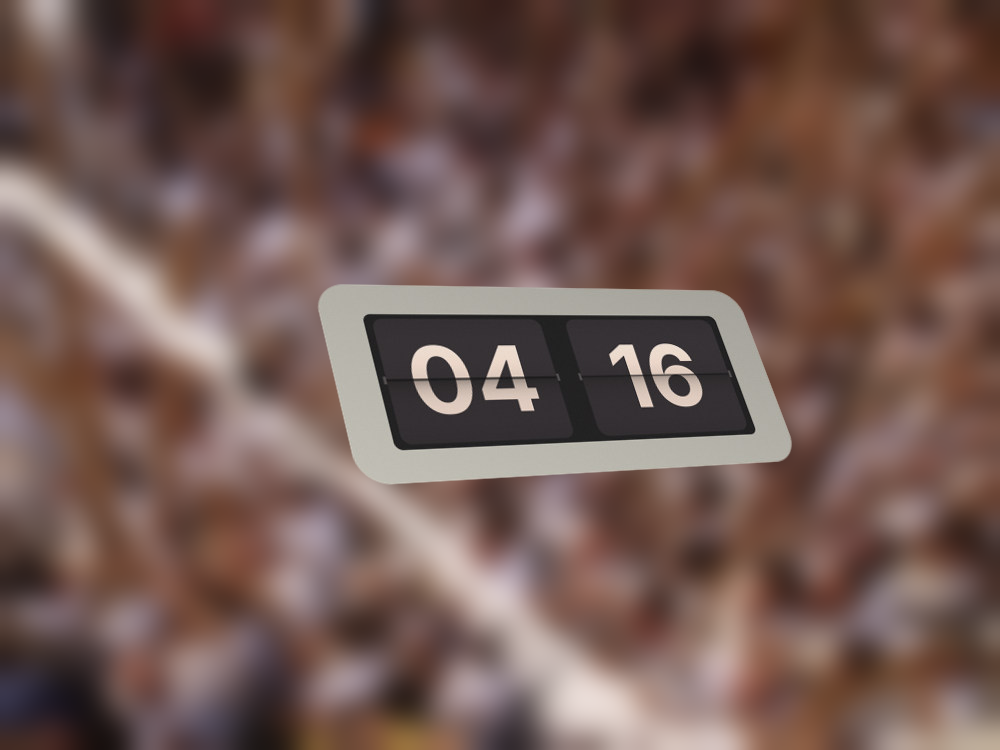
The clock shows **4:16**
